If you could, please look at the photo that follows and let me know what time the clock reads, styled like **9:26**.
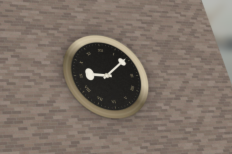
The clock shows **9:09**
